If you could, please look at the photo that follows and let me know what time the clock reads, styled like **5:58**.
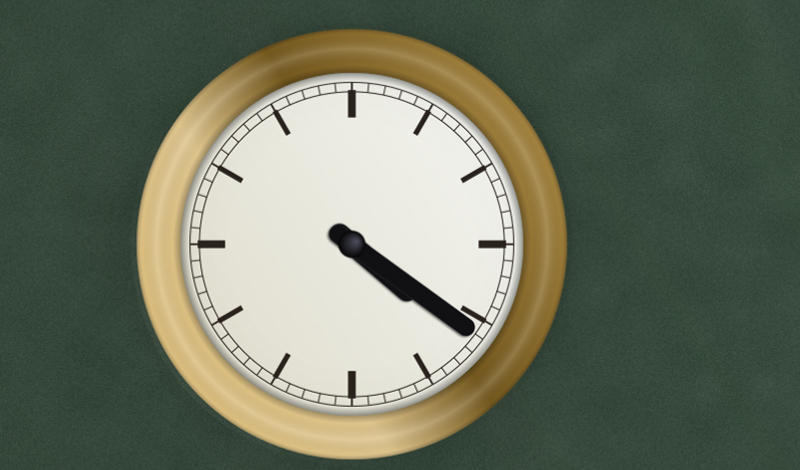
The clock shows **4:21**
